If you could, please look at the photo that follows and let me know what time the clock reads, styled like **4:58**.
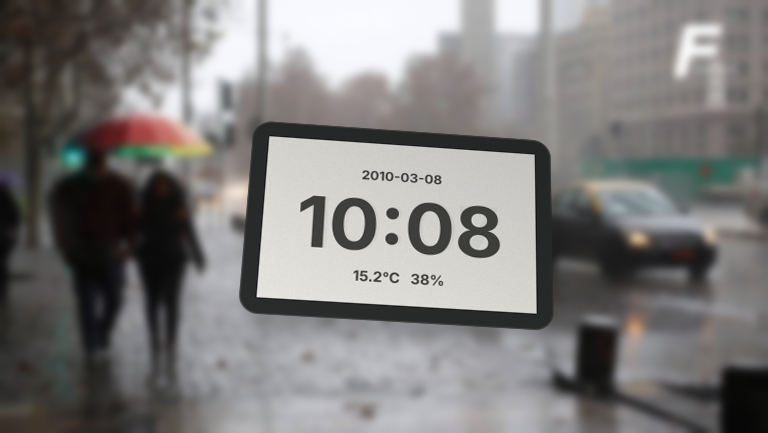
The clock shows **10:08**
